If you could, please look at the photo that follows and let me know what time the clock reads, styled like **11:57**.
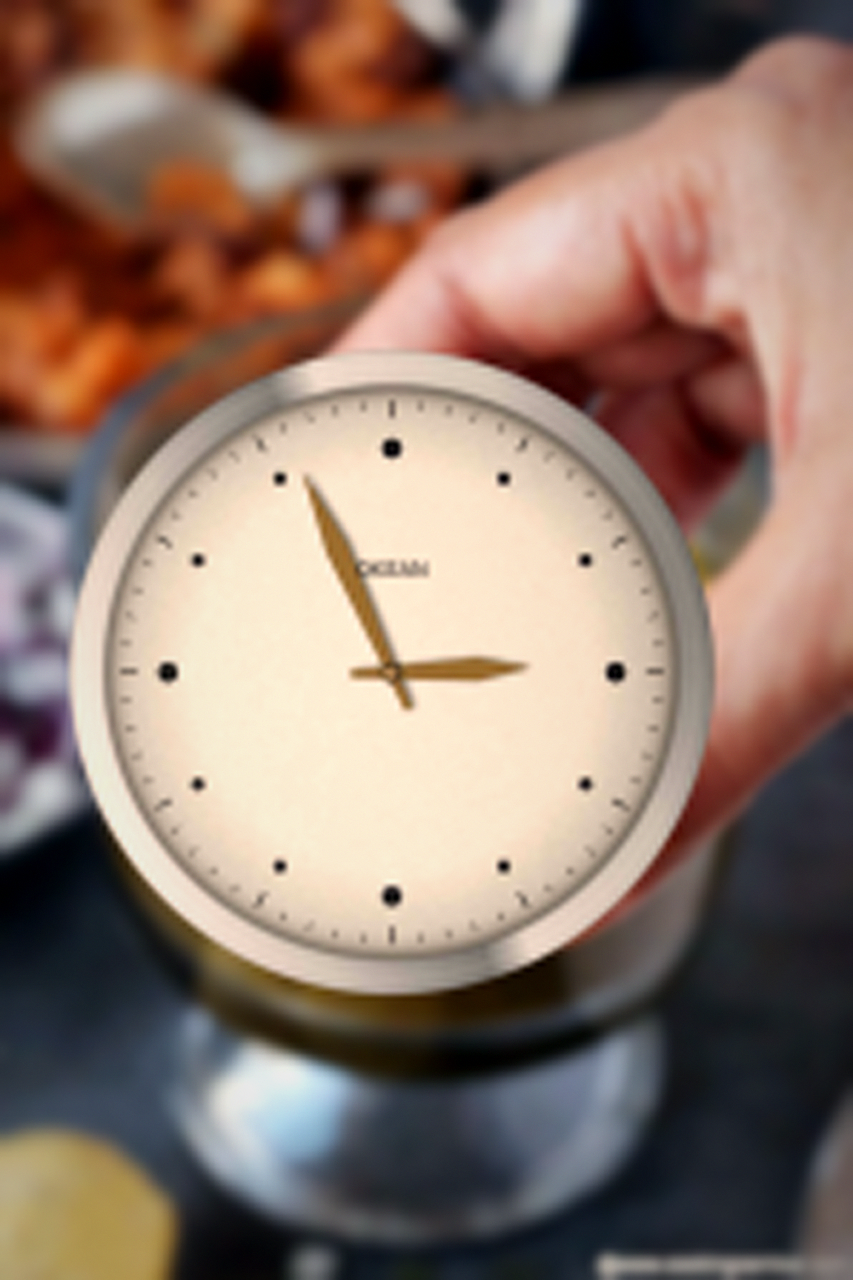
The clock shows **2:56**
